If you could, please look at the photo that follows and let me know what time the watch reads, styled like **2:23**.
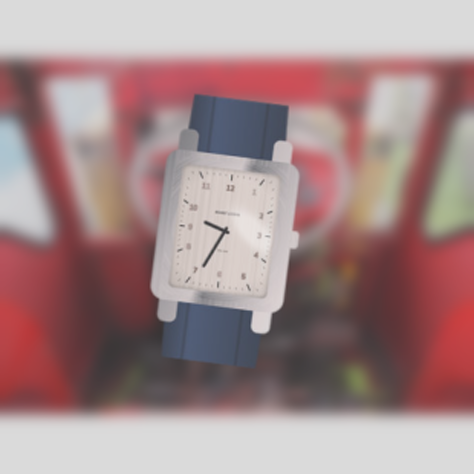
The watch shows **9:34**
